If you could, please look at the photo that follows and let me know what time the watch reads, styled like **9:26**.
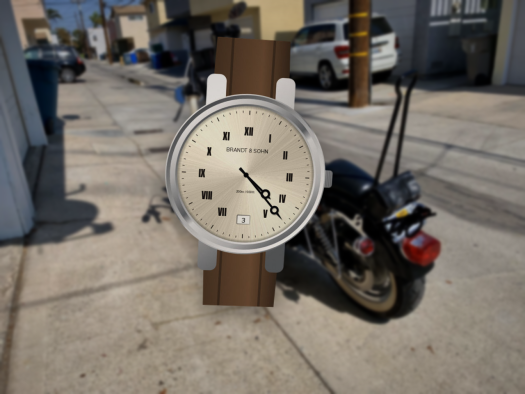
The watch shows **4:23**
